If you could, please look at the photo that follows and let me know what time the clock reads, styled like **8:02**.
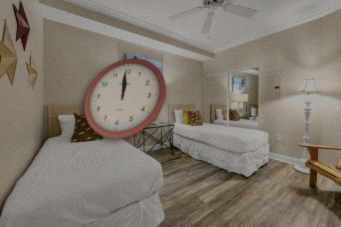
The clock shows **11:59**
